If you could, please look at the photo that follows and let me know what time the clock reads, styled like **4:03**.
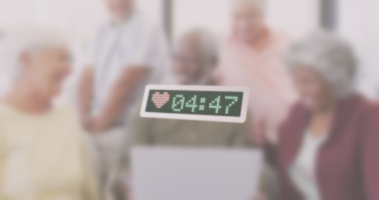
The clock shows **4:47**
